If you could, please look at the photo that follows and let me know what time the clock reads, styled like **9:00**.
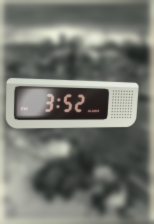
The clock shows **3:52**
